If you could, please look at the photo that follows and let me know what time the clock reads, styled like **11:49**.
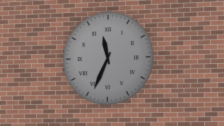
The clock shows **11:34**
